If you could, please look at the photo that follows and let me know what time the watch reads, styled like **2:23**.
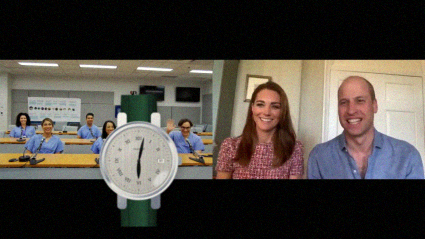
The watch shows **6:02**
